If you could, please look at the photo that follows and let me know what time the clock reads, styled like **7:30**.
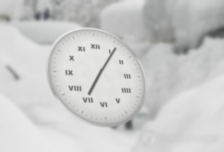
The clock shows **7:06**
